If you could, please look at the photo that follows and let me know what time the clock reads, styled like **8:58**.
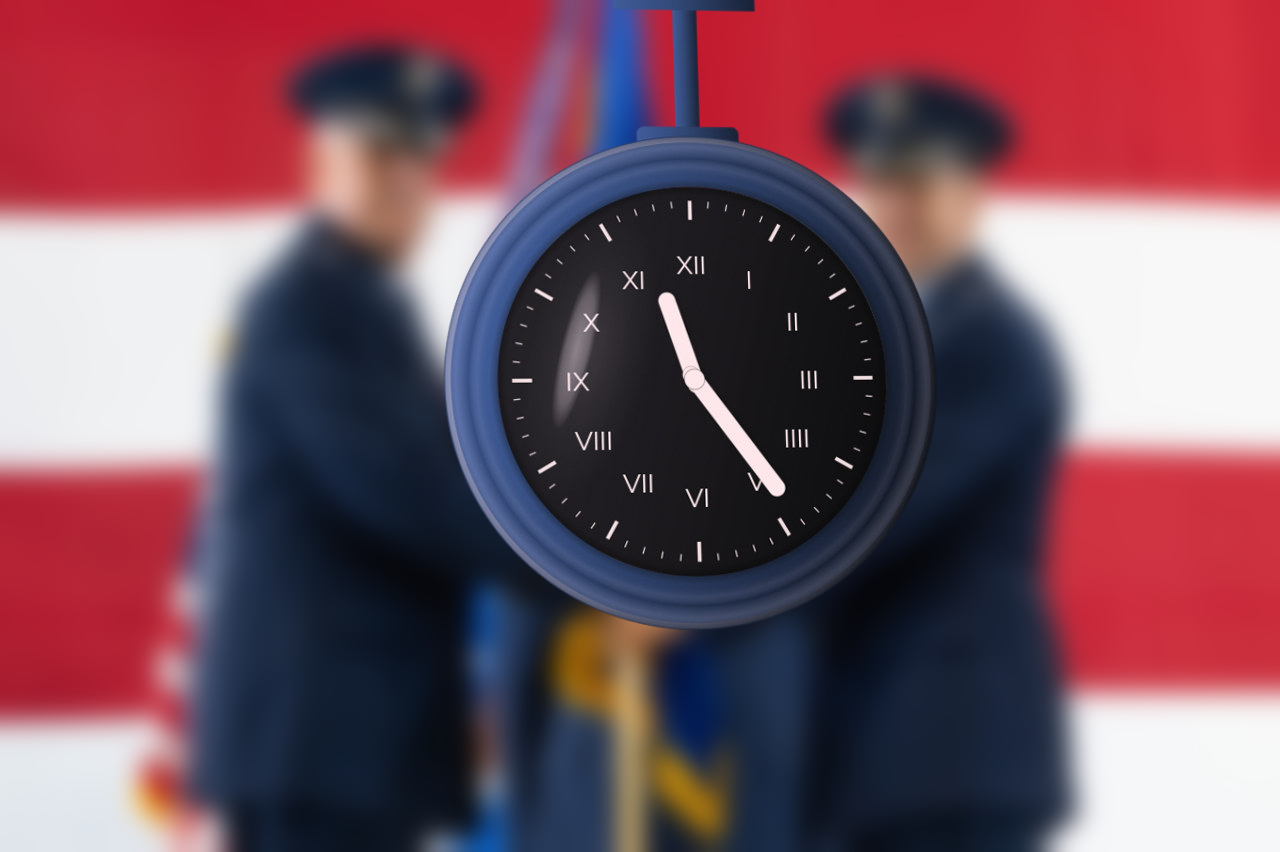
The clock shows **11:24**
